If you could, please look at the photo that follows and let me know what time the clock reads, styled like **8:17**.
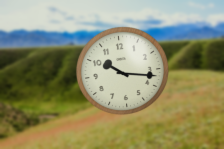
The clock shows **10:17**
